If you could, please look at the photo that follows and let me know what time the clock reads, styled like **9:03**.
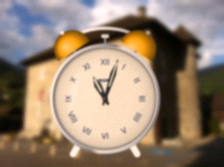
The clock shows **11:03**
